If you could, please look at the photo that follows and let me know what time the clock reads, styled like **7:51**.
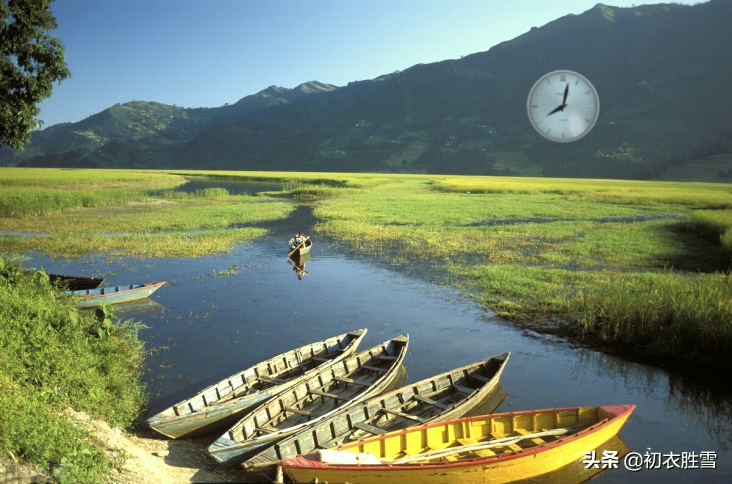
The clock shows **8:02**
